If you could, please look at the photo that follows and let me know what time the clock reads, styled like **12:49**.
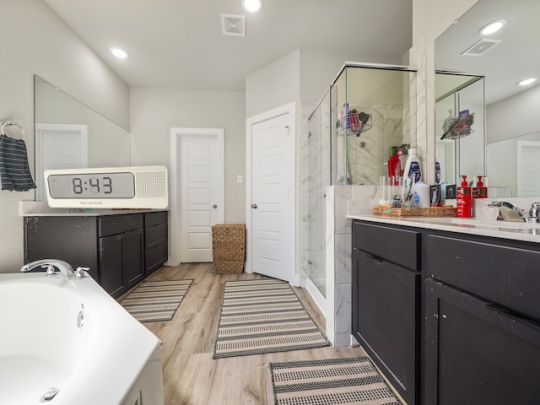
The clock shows **8:43**
